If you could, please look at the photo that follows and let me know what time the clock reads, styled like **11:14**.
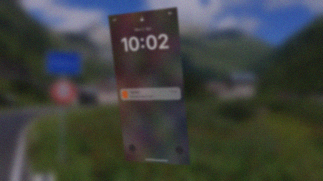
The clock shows **10:02**
